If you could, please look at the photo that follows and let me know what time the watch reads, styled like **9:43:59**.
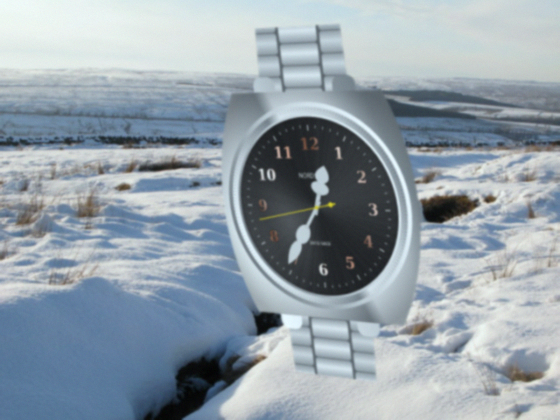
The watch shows **12:35:43**
